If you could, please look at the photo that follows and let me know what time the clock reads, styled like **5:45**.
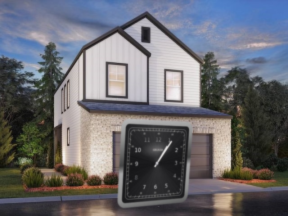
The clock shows **1:06**
